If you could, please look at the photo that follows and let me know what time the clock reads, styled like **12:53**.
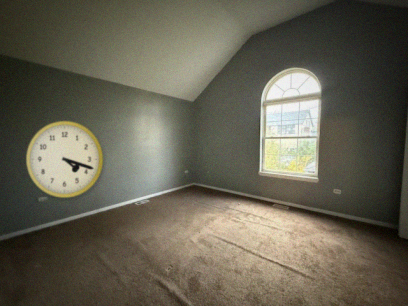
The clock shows **4:18**
